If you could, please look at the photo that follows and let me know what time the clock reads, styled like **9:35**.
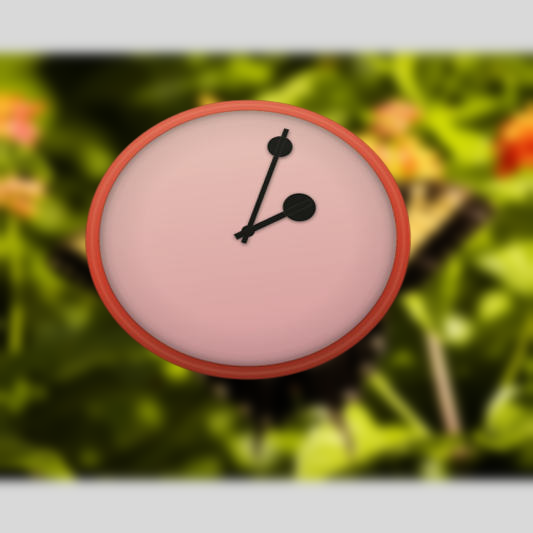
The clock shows **2:03**
